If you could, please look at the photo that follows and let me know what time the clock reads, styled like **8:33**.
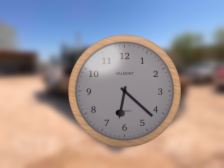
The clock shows **6:22**
